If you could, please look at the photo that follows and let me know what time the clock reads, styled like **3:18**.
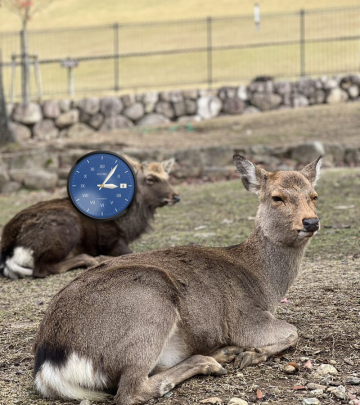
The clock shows **3:06**
